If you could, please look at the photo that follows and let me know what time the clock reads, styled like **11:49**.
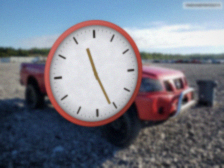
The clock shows **11:26**
